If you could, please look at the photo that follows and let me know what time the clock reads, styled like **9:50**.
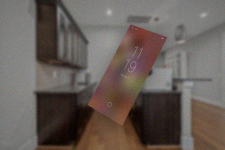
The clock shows **11:19**
